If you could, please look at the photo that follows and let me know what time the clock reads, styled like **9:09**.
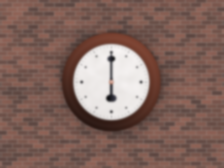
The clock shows **6:00**
